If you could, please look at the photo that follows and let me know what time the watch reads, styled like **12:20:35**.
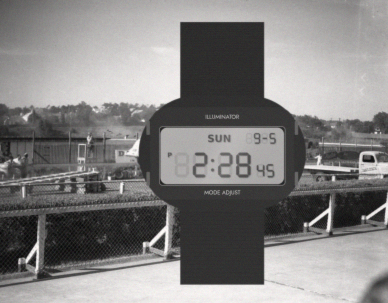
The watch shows **2:28:45**
